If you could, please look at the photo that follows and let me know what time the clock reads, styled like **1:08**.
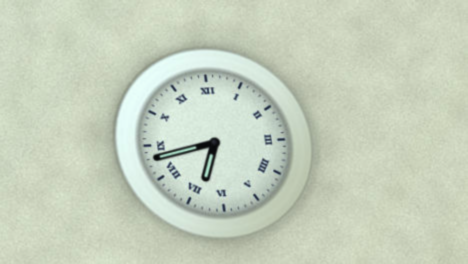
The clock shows **6:43**
